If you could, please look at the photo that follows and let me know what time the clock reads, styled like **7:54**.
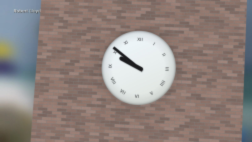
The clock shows **9:51**
